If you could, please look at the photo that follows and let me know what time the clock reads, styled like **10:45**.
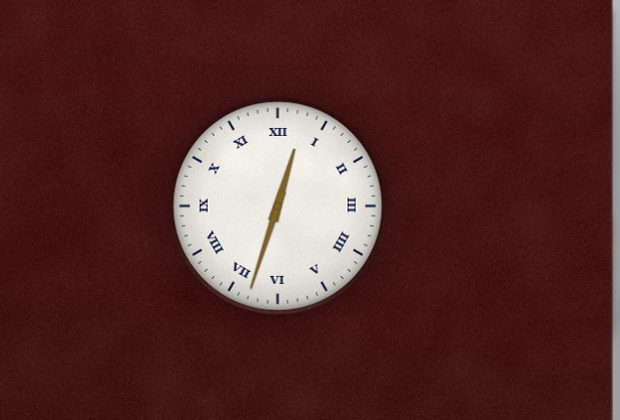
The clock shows **12:33**
